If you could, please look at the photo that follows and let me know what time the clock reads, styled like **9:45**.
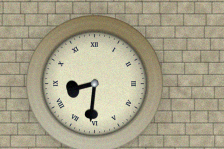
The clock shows **8:31**
